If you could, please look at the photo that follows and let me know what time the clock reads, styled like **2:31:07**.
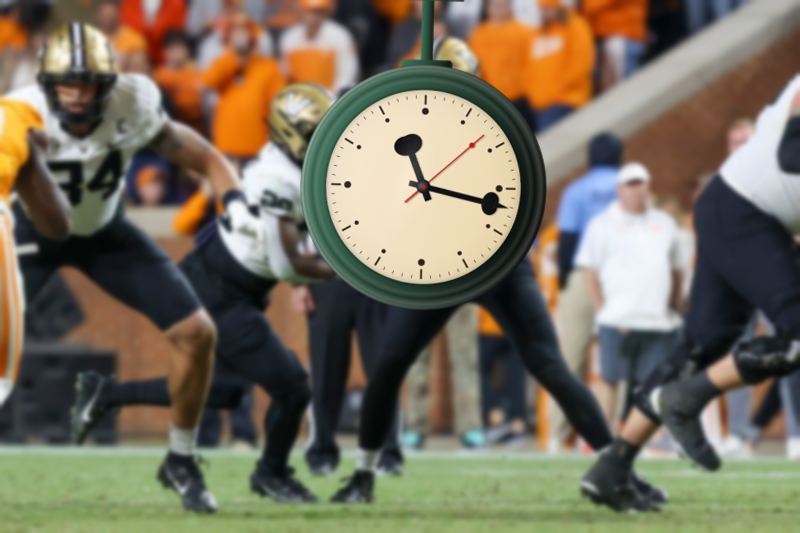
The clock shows **11:17:08**
